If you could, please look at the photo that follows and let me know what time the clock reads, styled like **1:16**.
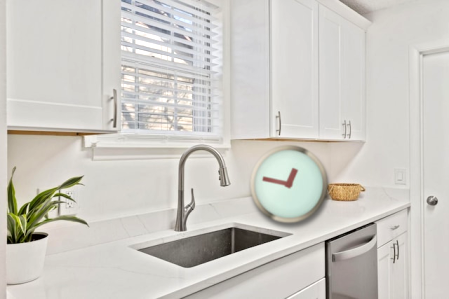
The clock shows **12:47**
